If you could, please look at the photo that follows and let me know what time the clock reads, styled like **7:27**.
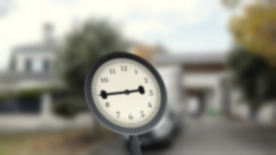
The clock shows **2:44**
